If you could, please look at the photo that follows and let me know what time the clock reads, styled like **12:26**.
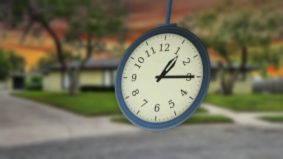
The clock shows **1:15**
